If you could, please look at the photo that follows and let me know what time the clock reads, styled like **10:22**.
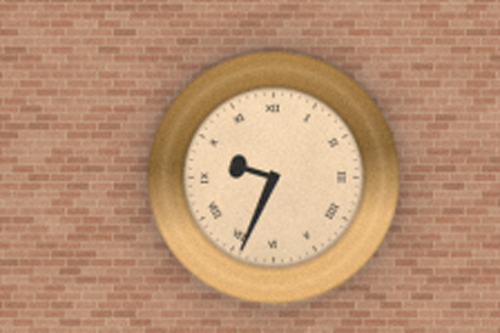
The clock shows **9:34**
